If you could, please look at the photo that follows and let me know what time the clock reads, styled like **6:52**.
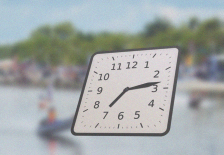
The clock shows **7:13**
